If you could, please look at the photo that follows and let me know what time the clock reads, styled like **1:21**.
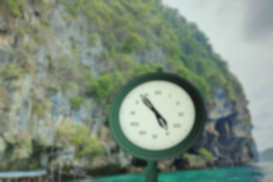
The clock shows **4:53**
